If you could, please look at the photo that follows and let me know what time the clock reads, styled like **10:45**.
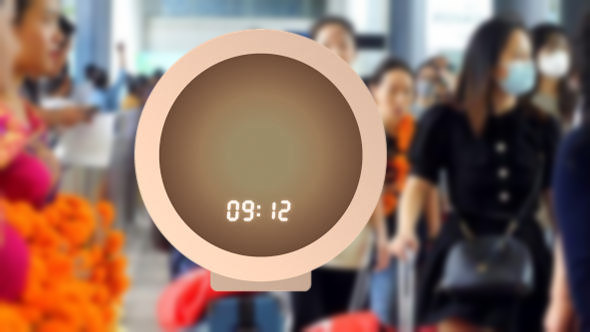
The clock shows **9:12**
